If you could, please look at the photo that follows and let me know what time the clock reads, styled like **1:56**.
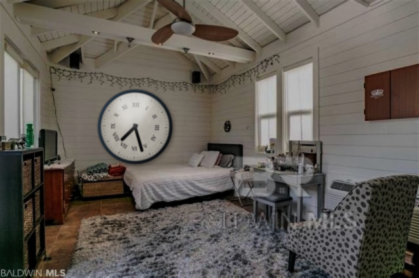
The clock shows **7:27**
